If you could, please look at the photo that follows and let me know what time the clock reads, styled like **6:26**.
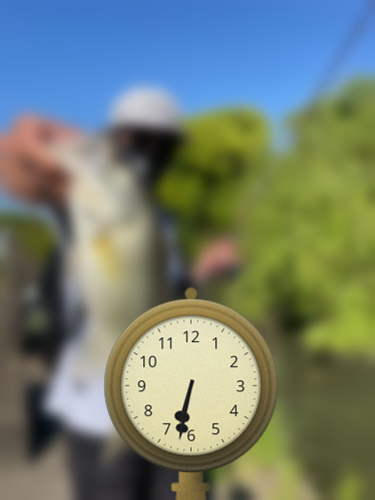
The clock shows **6:32**
